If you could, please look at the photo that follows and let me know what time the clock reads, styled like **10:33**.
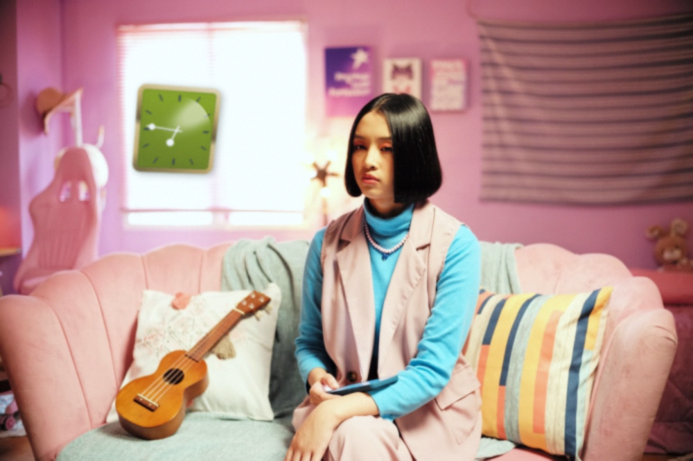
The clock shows **6:46**
